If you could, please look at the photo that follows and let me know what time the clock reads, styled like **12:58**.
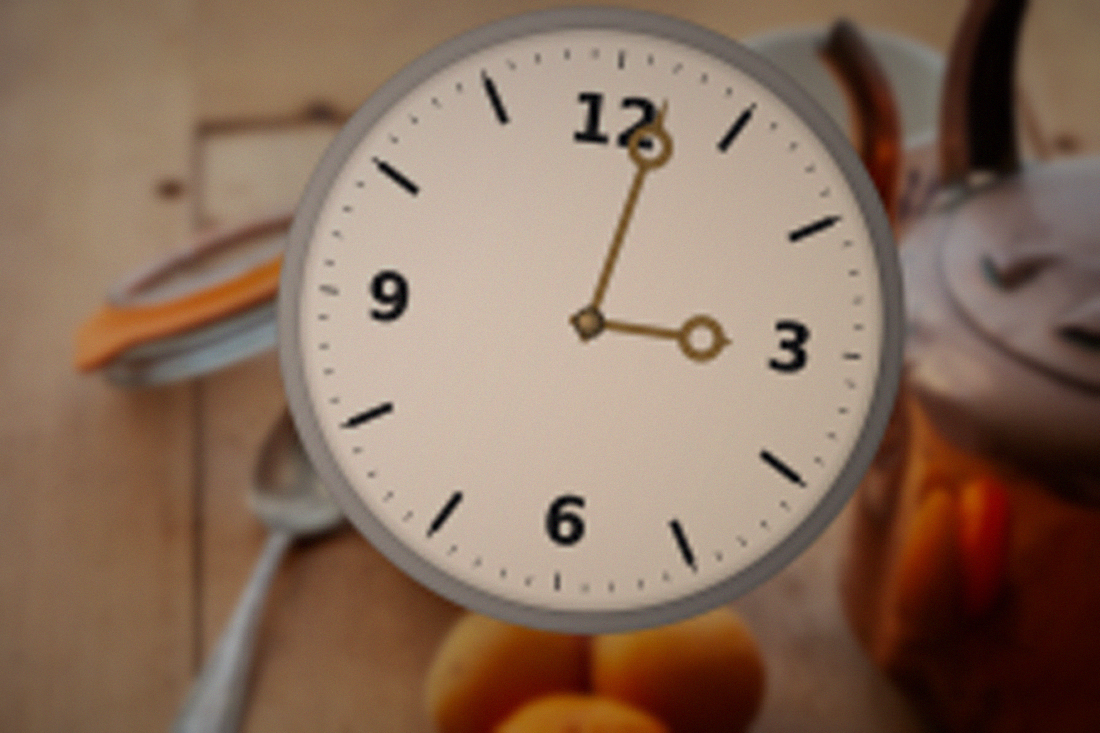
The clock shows **3:02**
